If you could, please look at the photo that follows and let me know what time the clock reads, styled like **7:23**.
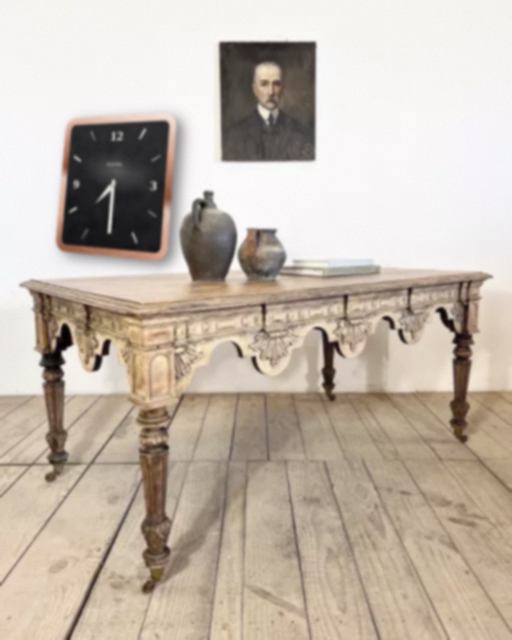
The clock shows **7:30**
